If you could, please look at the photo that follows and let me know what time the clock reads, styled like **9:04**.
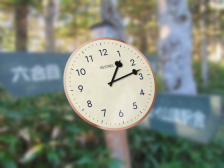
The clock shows **1:13**
